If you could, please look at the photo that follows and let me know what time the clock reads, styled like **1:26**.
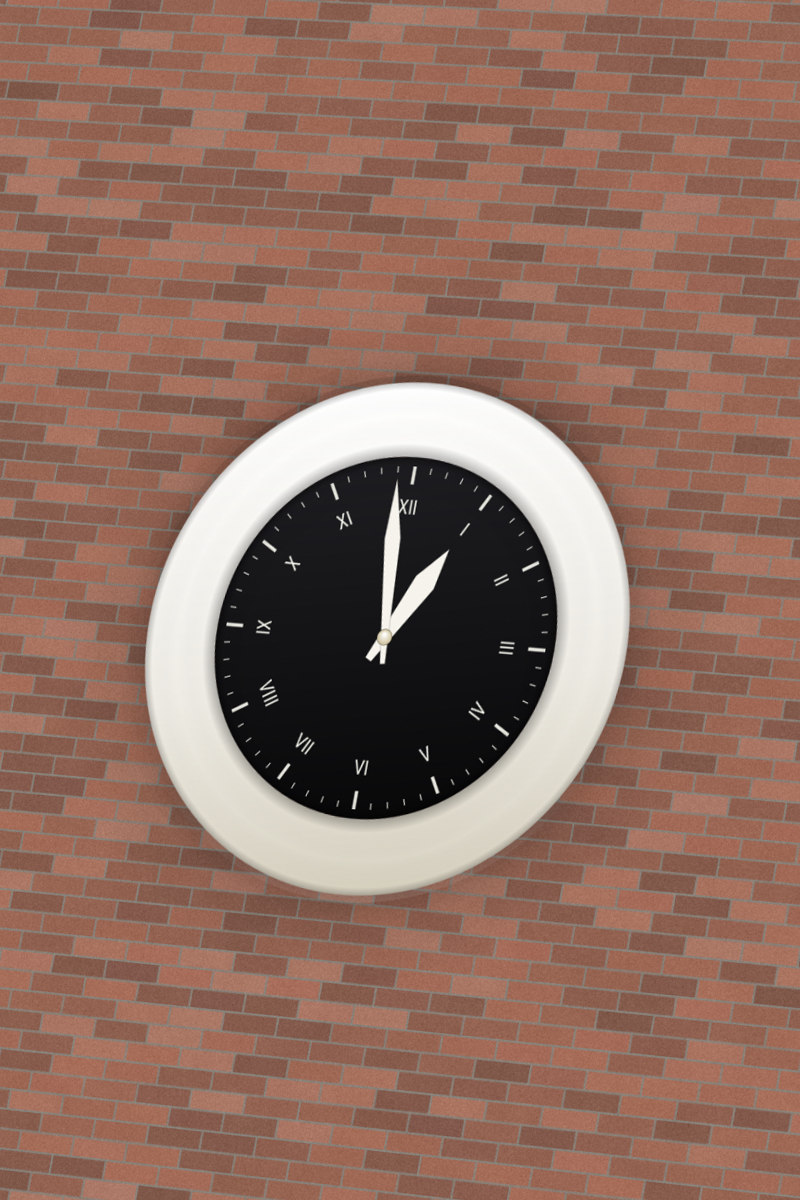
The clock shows **12:59**
